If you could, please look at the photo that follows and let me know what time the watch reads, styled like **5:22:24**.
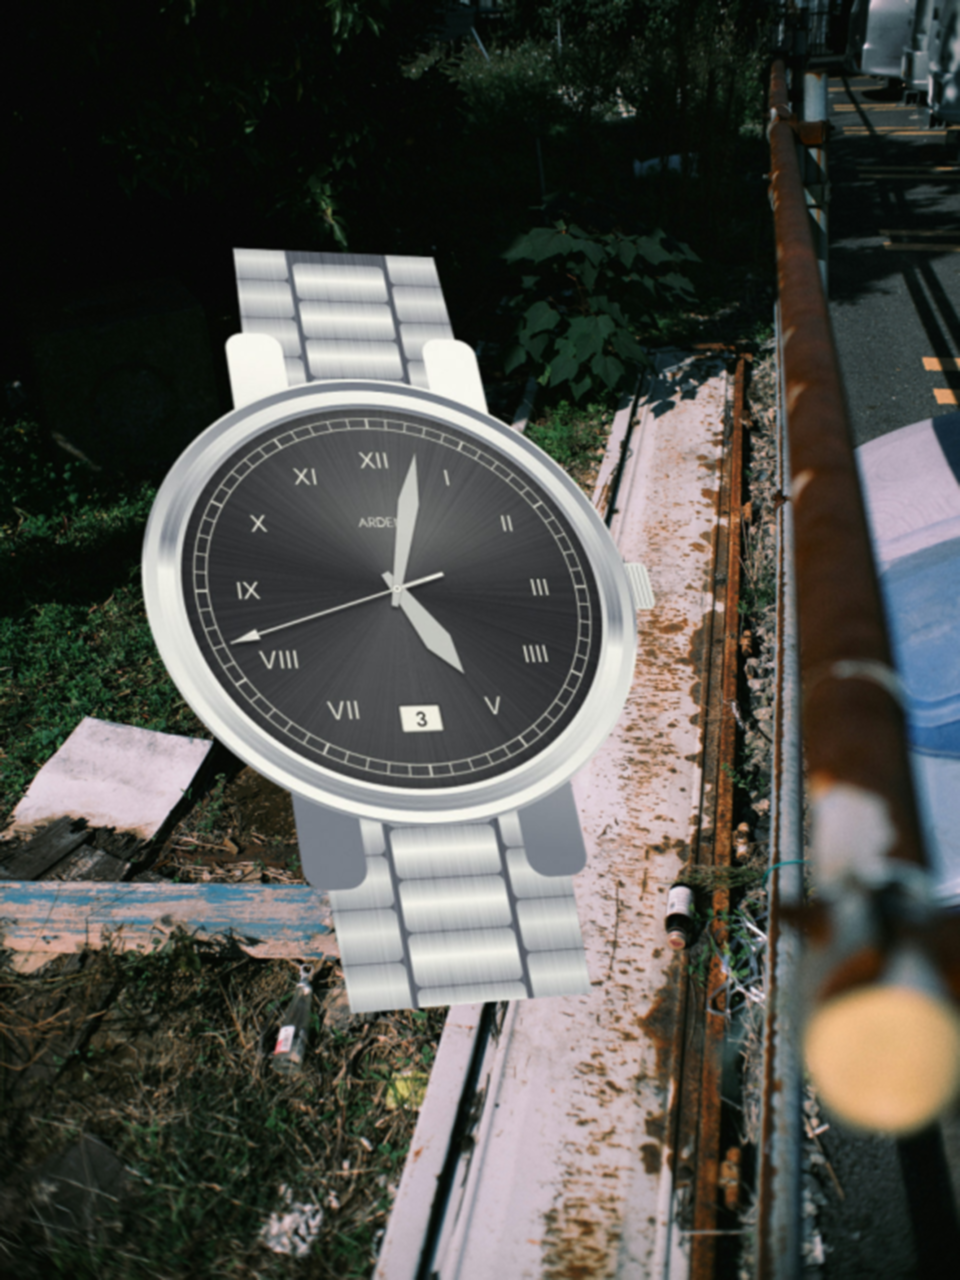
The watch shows **5:02:42**
